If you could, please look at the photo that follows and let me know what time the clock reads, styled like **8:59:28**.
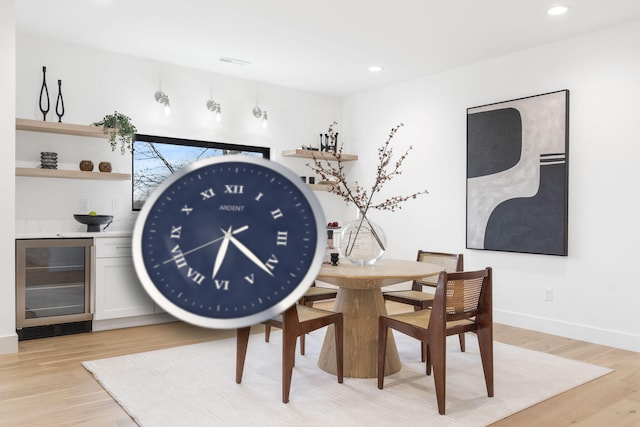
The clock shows **6:21:40**
